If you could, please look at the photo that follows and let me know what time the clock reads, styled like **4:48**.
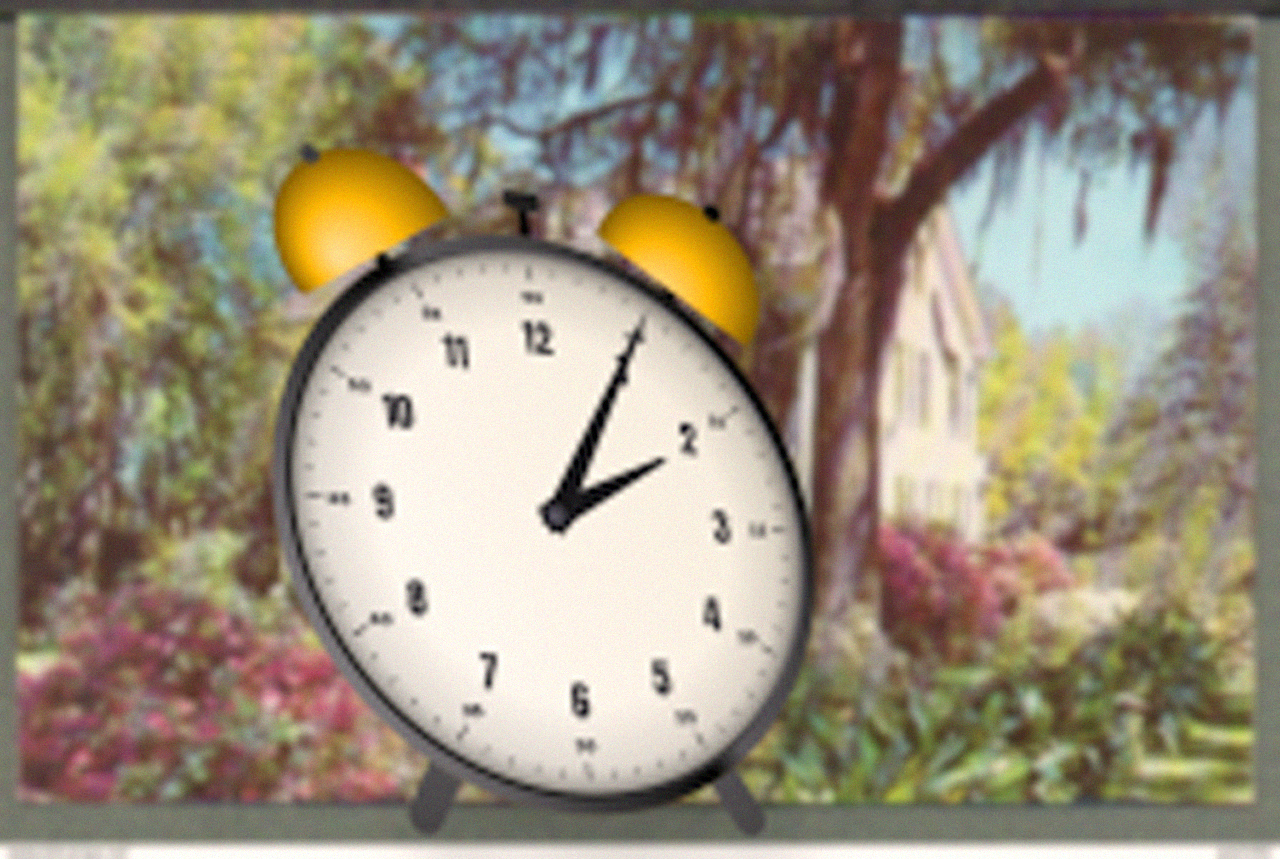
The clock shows **2:05**
